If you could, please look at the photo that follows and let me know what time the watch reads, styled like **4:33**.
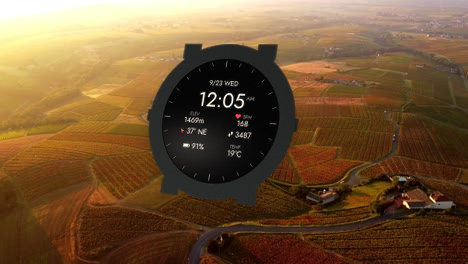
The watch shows **12:05**
